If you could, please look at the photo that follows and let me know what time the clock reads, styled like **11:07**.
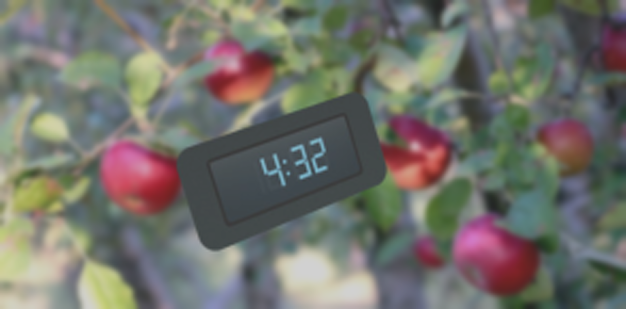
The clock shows **4:32**
